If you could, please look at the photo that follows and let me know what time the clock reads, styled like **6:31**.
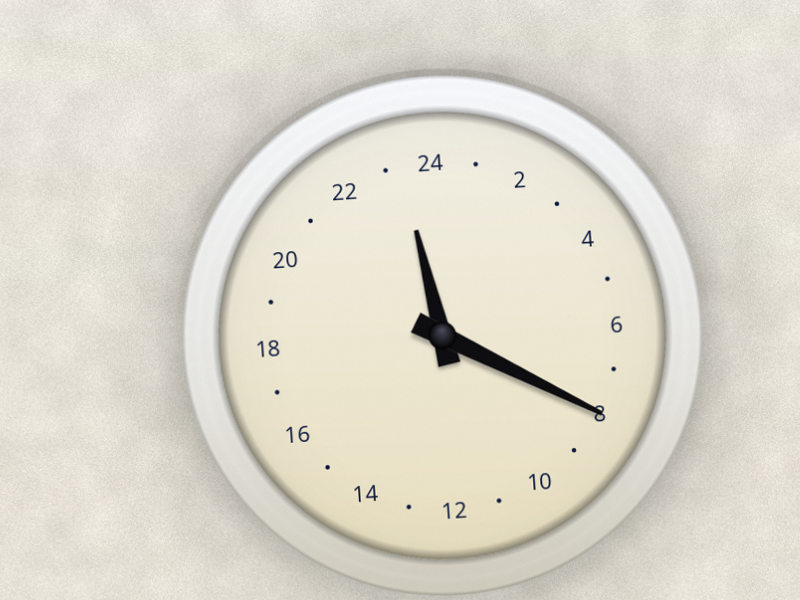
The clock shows **23:20**
